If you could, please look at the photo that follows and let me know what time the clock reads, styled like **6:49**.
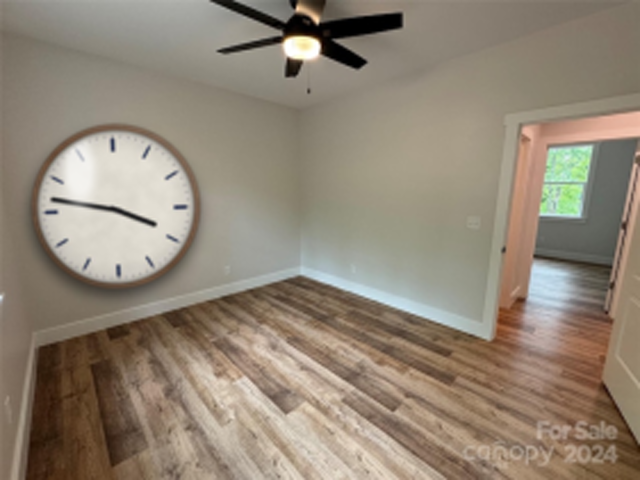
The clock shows **3:47**
